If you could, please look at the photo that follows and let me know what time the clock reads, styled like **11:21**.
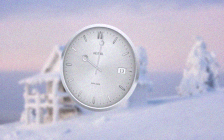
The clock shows **10:01**
